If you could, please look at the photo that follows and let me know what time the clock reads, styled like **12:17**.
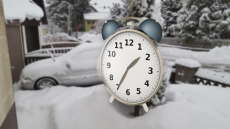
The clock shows **1:35**
